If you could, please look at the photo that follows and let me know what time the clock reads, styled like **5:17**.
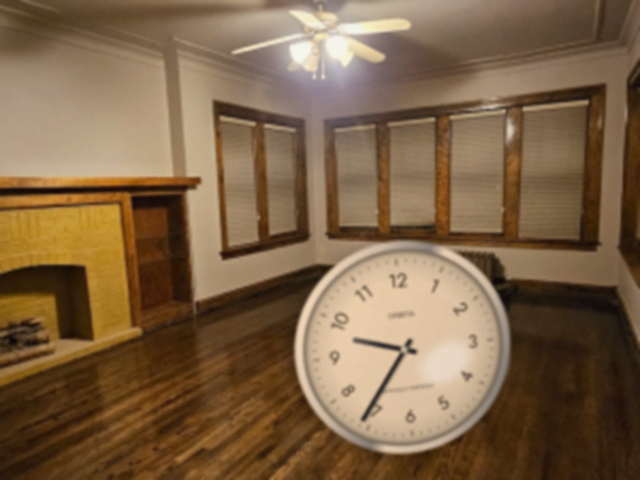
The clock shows **9:36**
